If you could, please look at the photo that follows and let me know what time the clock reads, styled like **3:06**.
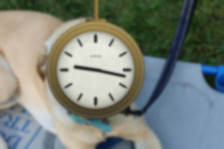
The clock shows **9:17**
